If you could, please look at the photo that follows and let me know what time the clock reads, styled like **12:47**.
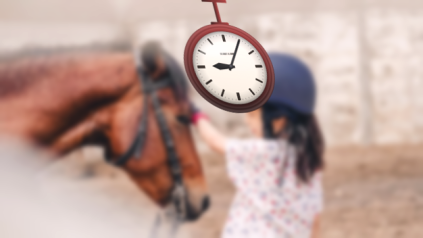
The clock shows **9:05**
